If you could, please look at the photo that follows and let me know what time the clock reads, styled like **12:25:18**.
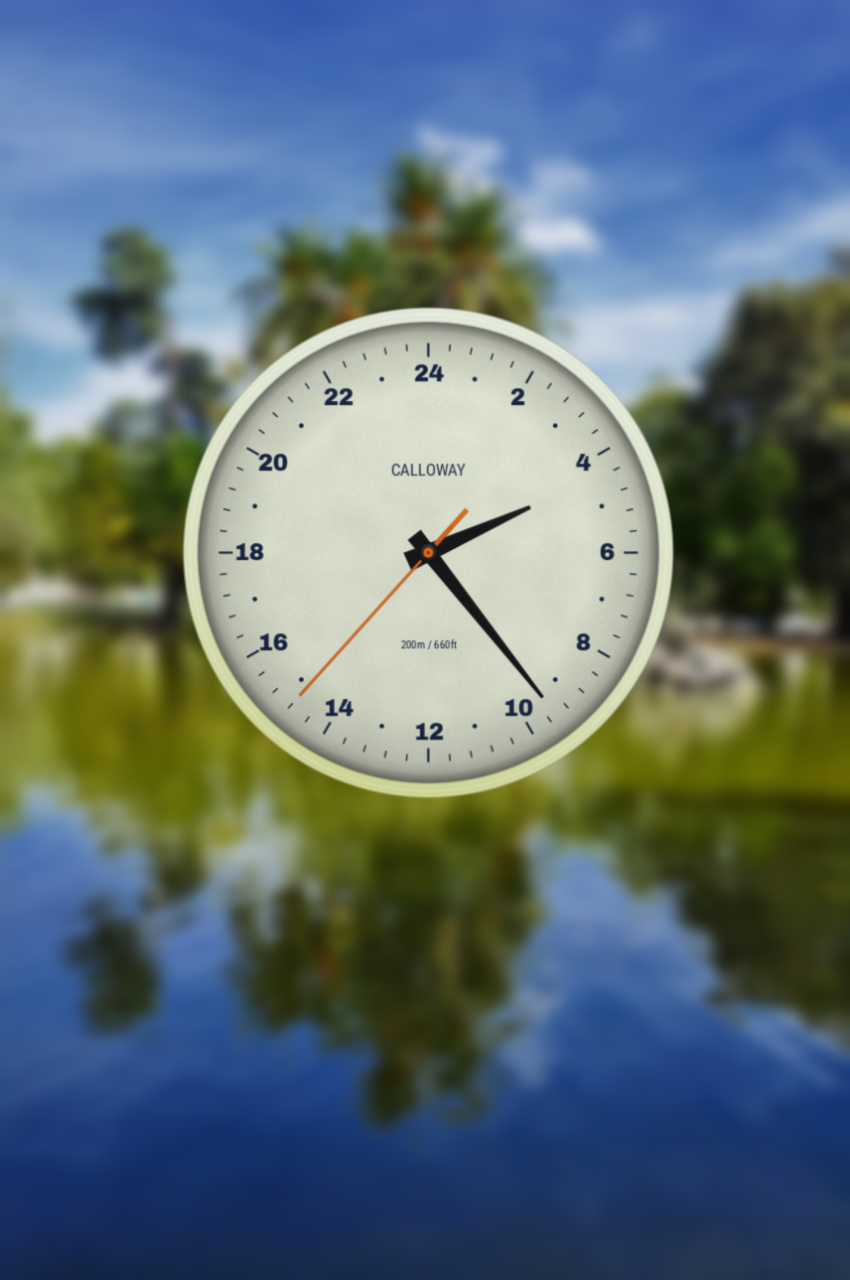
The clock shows **4:23:37**
